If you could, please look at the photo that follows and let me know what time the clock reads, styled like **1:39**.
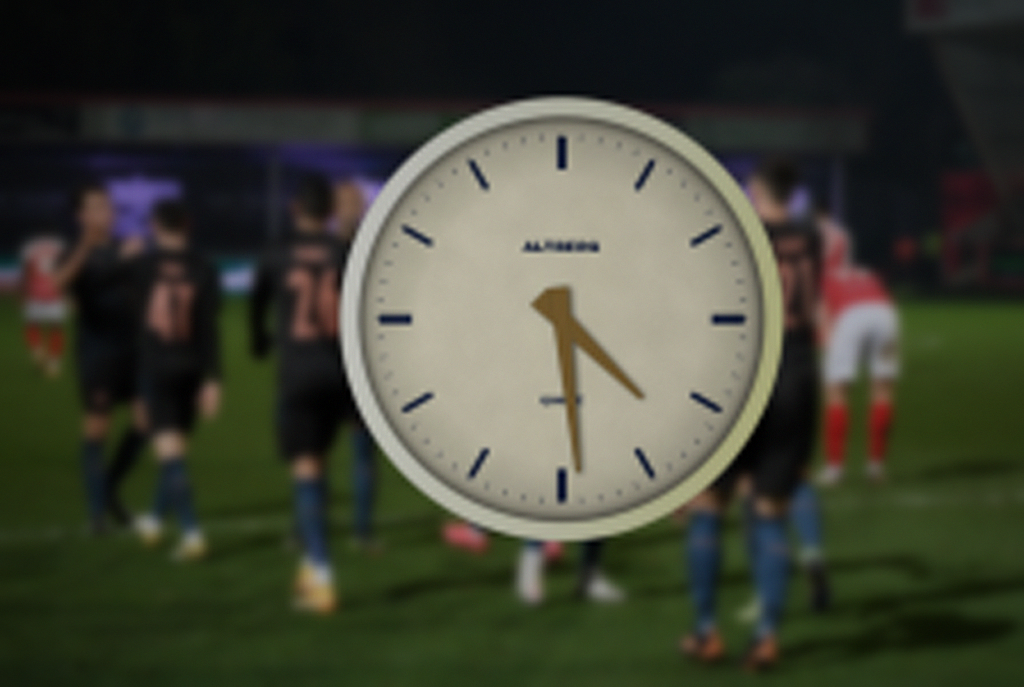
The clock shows **4:29**
